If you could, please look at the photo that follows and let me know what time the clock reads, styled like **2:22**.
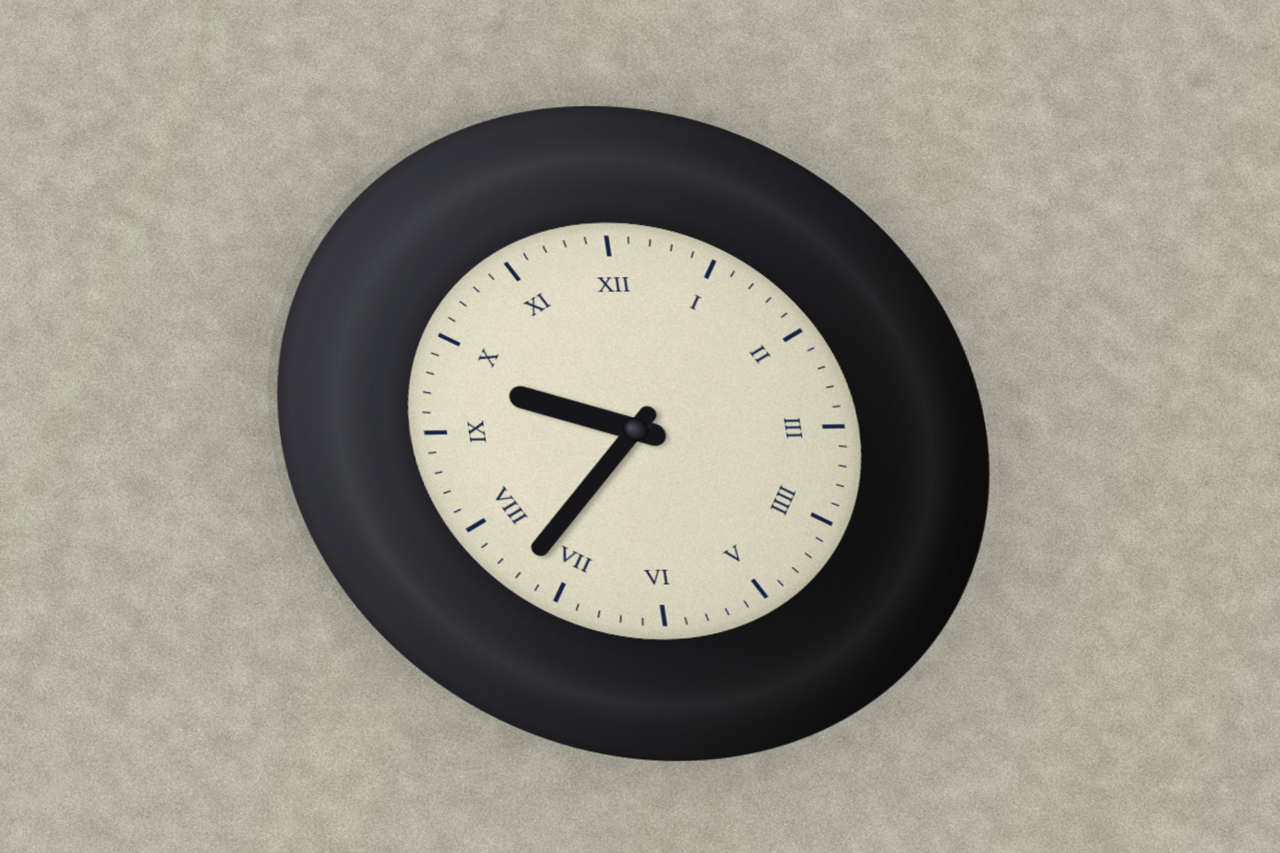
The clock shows **9:37**
